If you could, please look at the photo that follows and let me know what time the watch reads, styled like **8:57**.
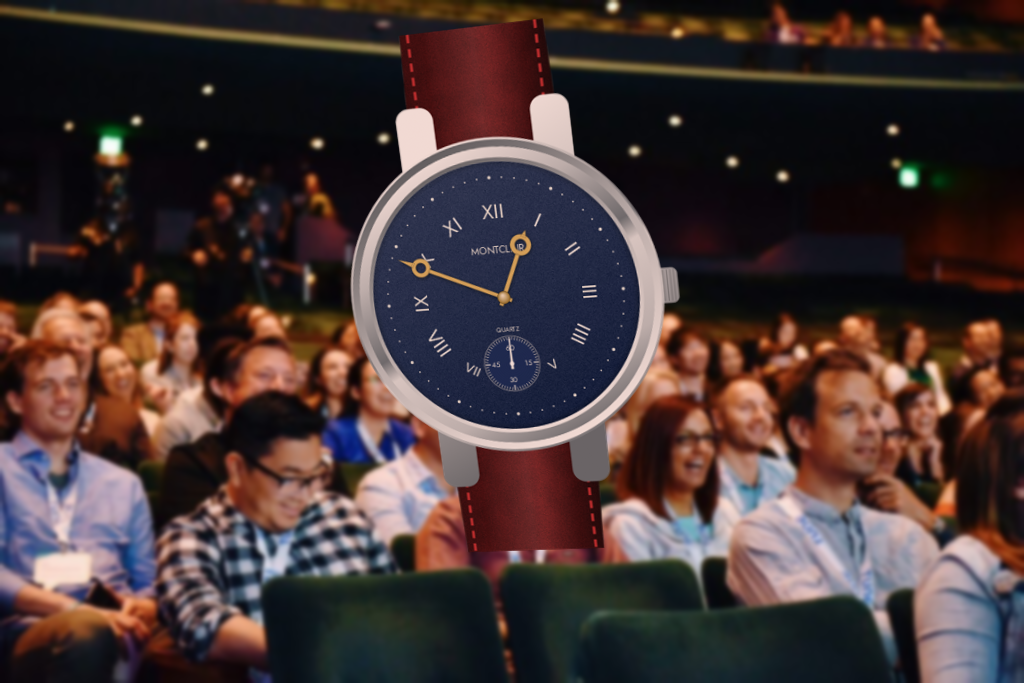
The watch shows **12:49**
